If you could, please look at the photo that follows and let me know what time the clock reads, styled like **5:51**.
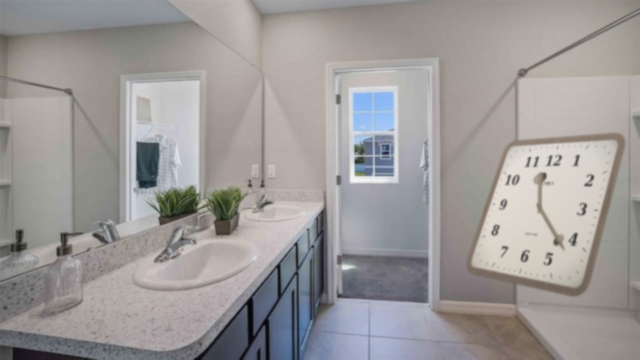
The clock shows **11:22**
